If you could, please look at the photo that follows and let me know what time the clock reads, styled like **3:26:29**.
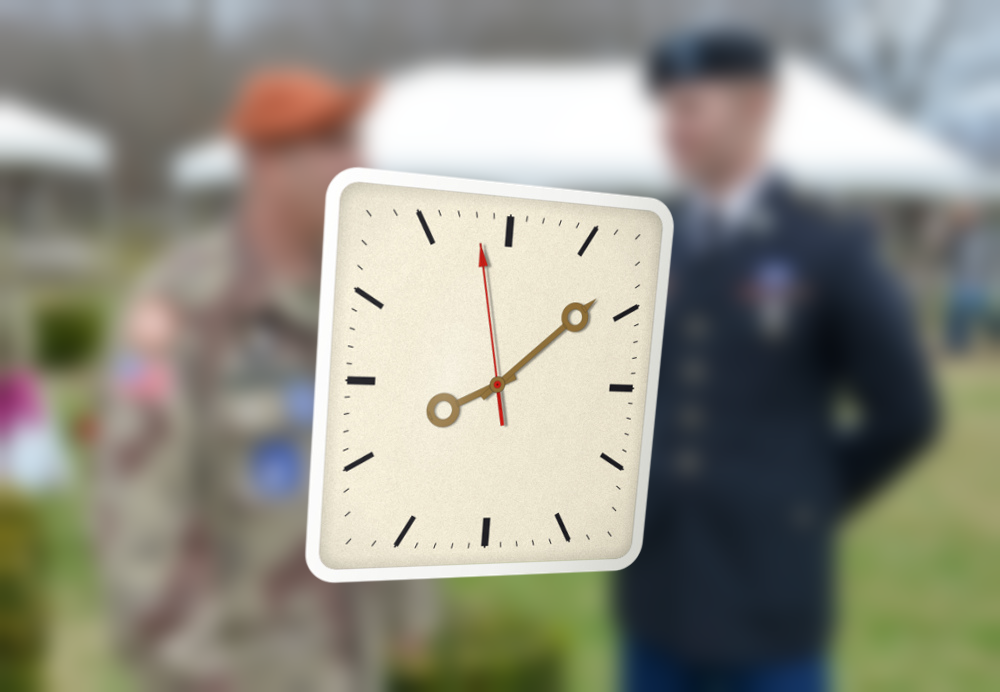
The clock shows **8:07:58**
